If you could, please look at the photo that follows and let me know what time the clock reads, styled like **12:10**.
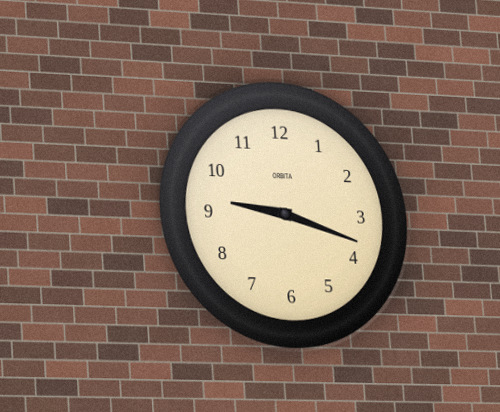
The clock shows **9:18**
